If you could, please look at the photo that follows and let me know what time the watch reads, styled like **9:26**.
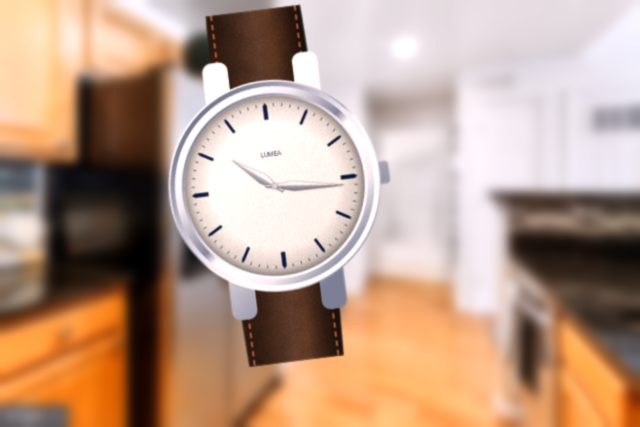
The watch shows **10:16**
